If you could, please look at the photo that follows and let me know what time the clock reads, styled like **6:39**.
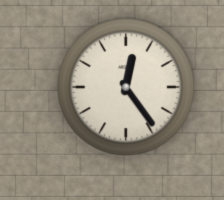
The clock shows **12:24**
